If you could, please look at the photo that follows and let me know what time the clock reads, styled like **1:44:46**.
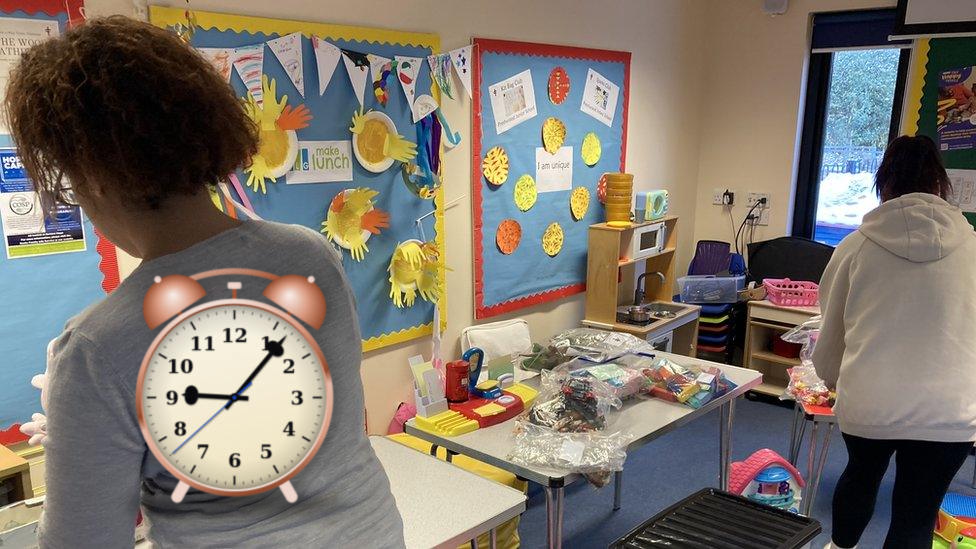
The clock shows **9:06:38**
